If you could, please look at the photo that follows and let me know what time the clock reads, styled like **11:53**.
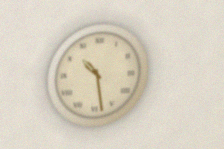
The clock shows **10:28**
